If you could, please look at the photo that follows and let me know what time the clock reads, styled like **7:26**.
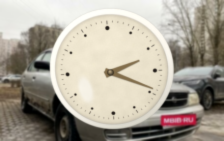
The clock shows **2:19**
